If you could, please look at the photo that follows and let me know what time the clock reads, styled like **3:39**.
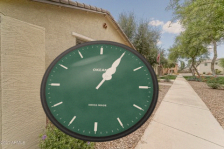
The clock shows **1:05**
